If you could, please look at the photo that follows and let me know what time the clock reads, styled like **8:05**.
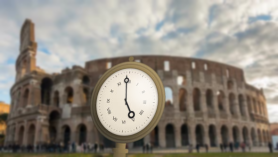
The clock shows **4:59**
